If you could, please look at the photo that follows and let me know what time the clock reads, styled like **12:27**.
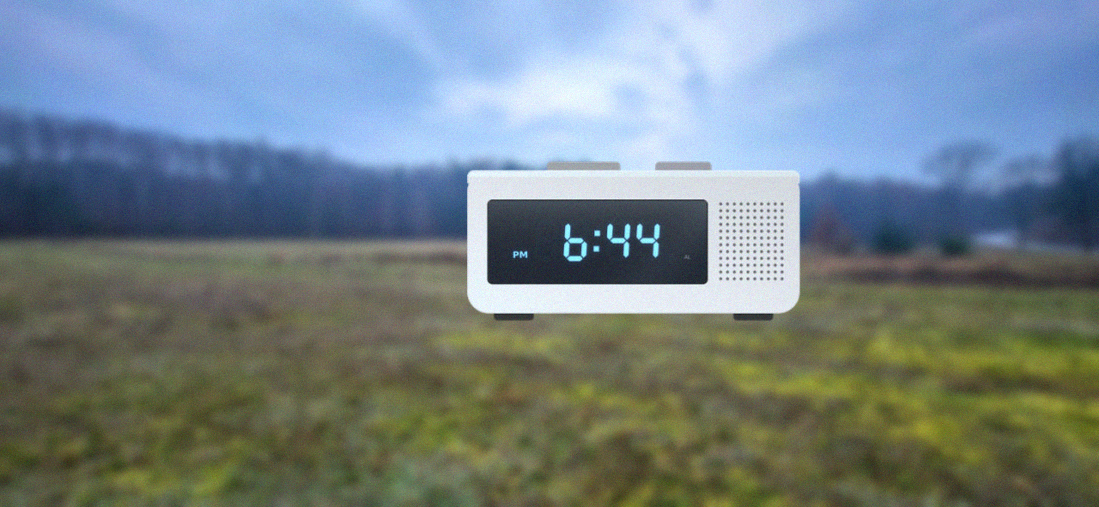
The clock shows **6:44**
